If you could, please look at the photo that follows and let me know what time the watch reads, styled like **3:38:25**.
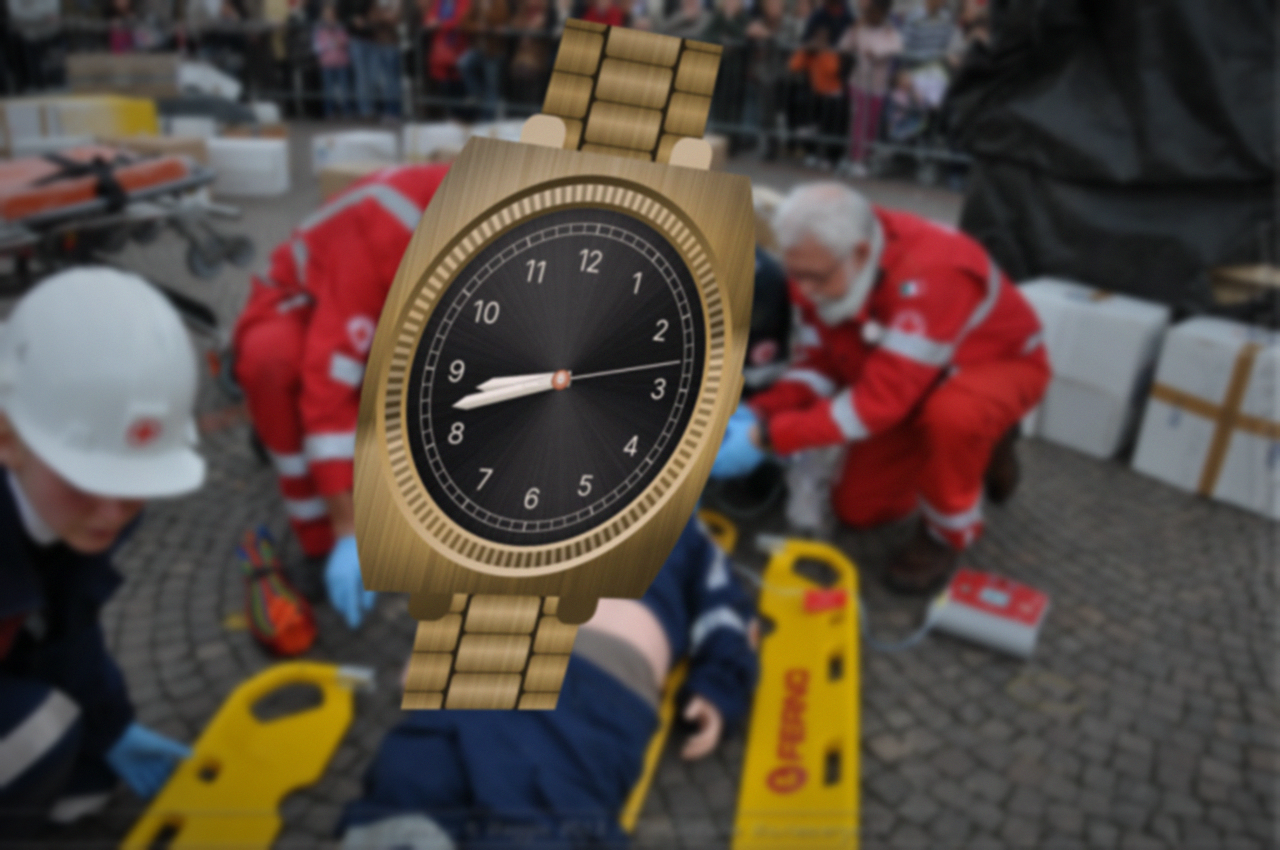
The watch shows **8:42:13**
